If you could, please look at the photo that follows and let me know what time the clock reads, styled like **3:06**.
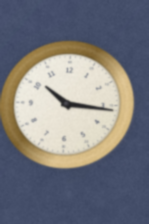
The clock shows **10:16**
